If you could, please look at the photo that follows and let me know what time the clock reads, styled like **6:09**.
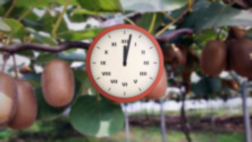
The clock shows **12:02**
